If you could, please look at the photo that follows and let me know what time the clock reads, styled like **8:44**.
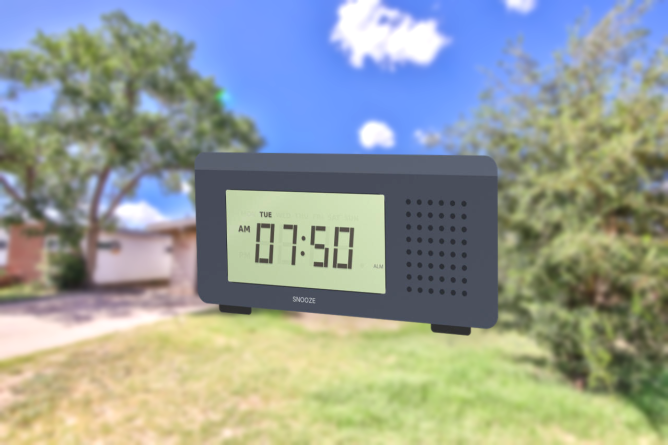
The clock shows **7:50**
